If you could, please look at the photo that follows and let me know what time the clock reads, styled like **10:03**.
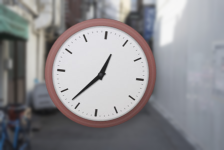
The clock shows **12:37**
